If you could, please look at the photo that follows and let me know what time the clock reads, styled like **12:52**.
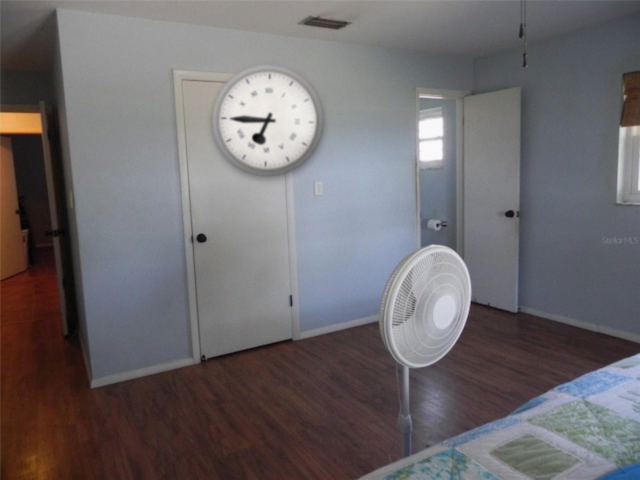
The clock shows **6:45**
